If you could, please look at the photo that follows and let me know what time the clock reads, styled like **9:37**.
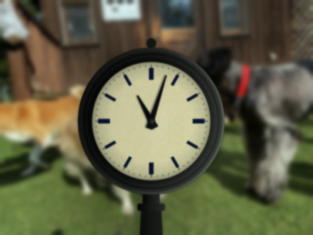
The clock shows **11:03**
